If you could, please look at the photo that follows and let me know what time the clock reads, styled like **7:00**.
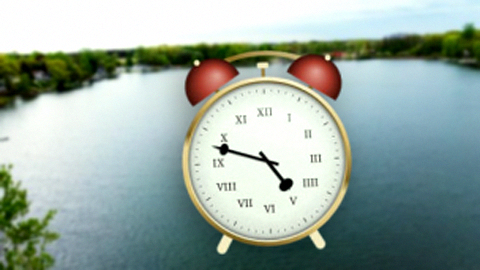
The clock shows **4:48**
